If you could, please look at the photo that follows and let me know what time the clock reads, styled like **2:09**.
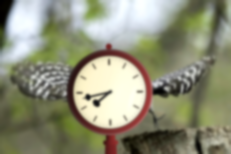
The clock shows **7:43**
